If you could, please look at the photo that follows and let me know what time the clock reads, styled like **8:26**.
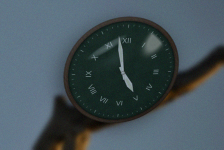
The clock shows **4:58**
